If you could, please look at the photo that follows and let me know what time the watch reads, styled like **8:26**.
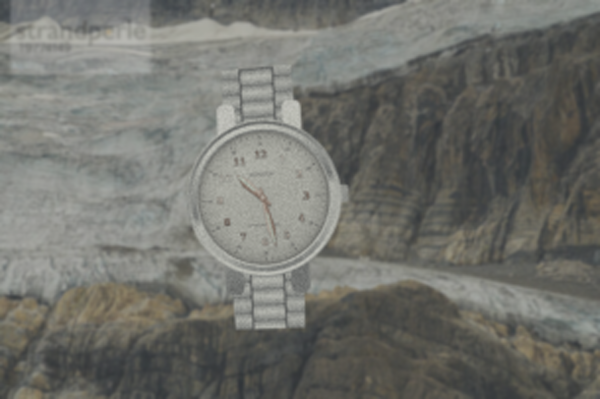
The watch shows **10:28**
